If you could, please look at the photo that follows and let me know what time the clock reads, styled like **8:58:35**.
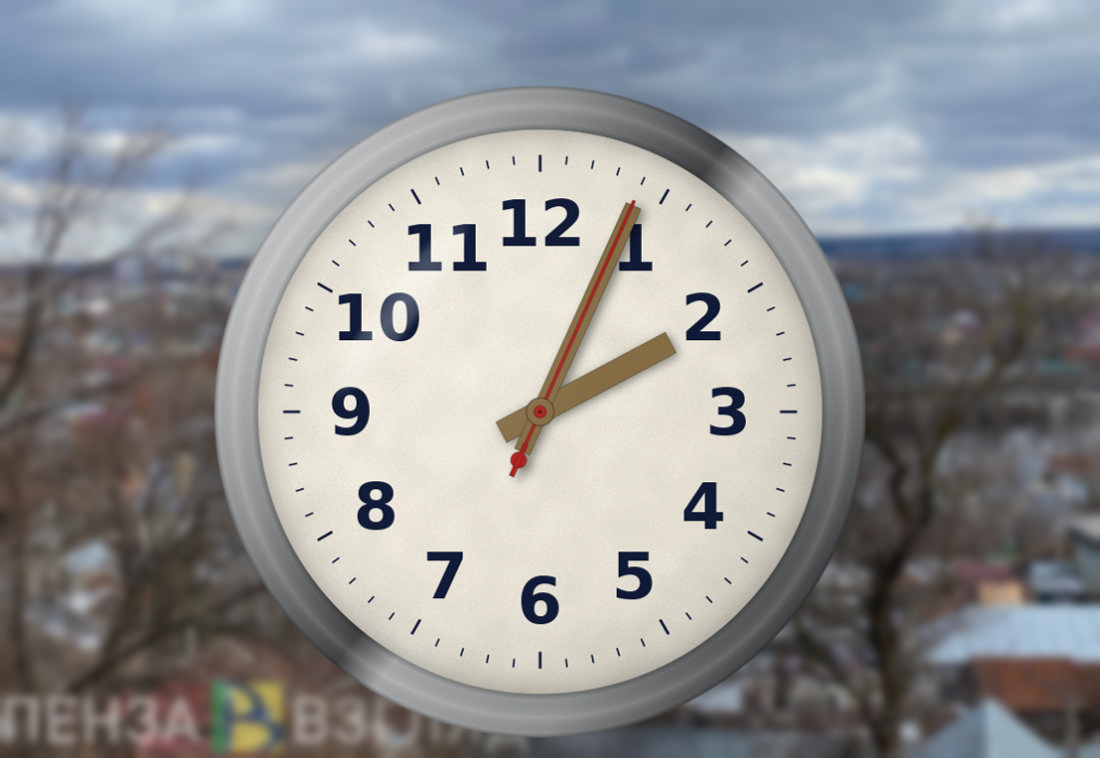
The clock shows **2:04:04**
